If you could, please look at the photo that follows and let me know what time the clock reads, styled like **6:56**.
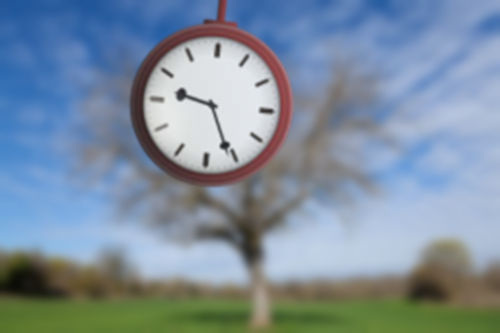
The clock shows **9:26**
